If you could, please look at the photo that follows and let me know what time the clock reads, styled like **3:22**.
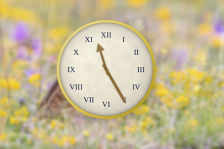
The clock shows **11:25**
